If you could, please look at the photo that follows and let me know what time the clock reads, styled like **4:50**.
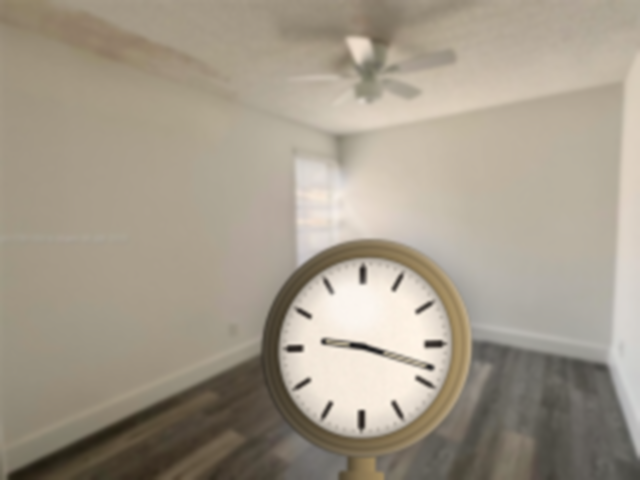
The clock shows **9:18**
